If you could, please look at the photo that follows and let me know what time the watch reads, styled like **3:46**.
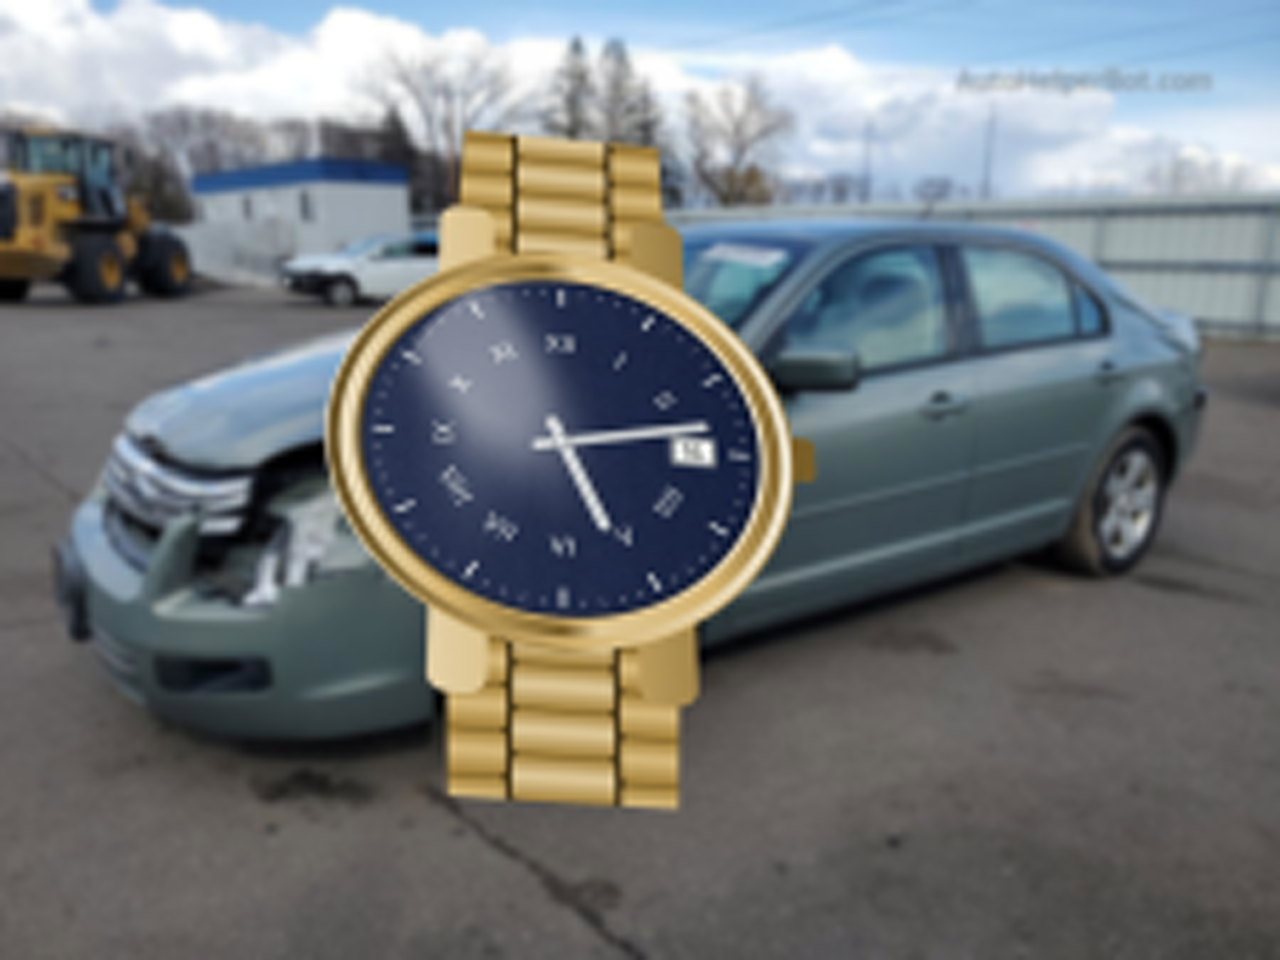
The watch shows **5:13**
